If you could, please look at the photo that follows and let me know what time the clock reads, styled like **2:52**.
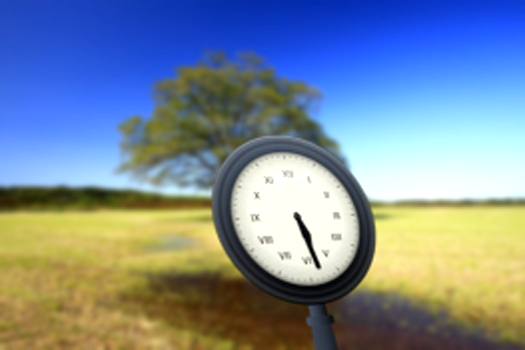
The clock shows **5:28**
